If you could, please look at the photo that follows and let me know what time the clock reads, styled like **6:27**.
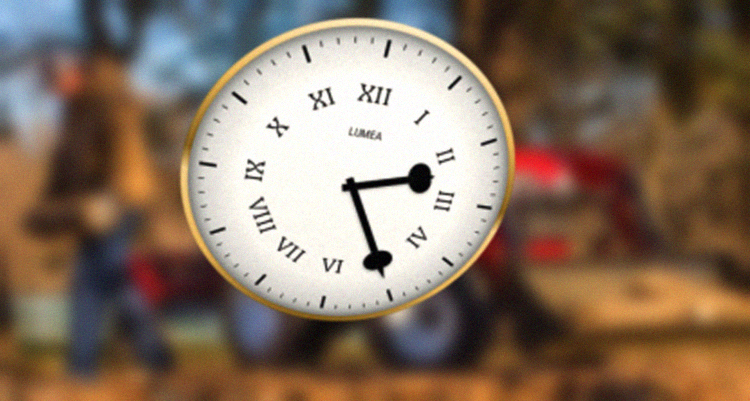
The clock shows **2:25**
